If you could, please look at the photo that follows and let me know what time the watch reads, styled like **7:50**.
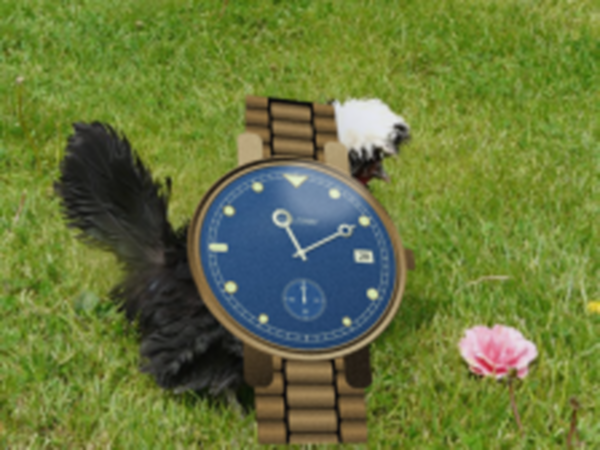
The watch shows **11:10**
